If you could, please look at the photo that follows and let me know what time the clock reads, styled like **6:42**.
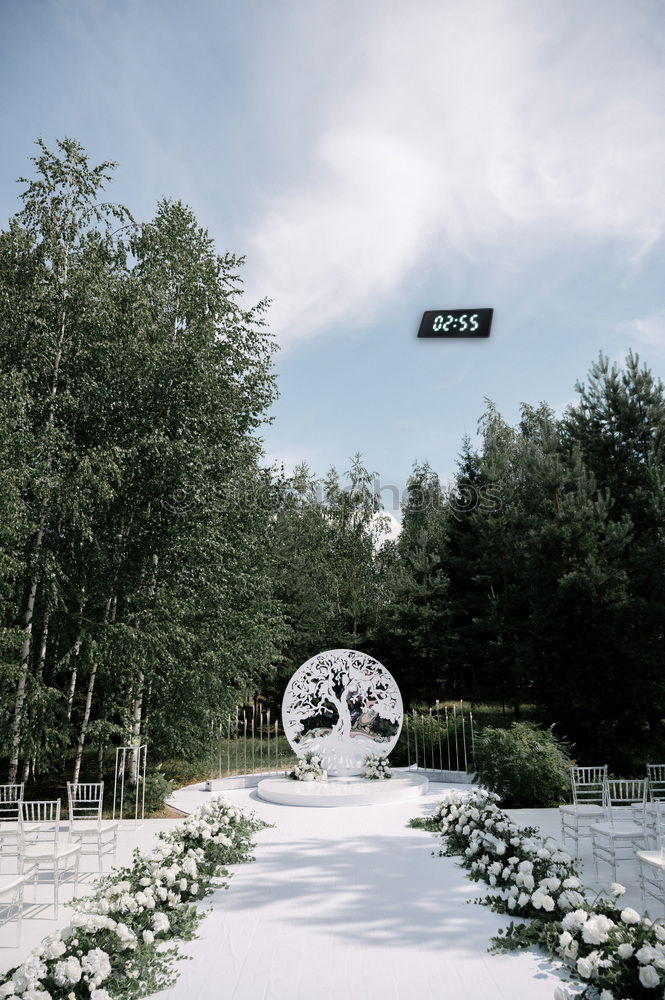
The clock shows **2:55**
